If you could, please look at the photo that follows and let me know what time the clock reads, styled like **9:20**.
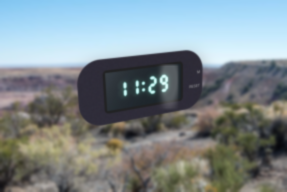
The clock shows **11:29**
